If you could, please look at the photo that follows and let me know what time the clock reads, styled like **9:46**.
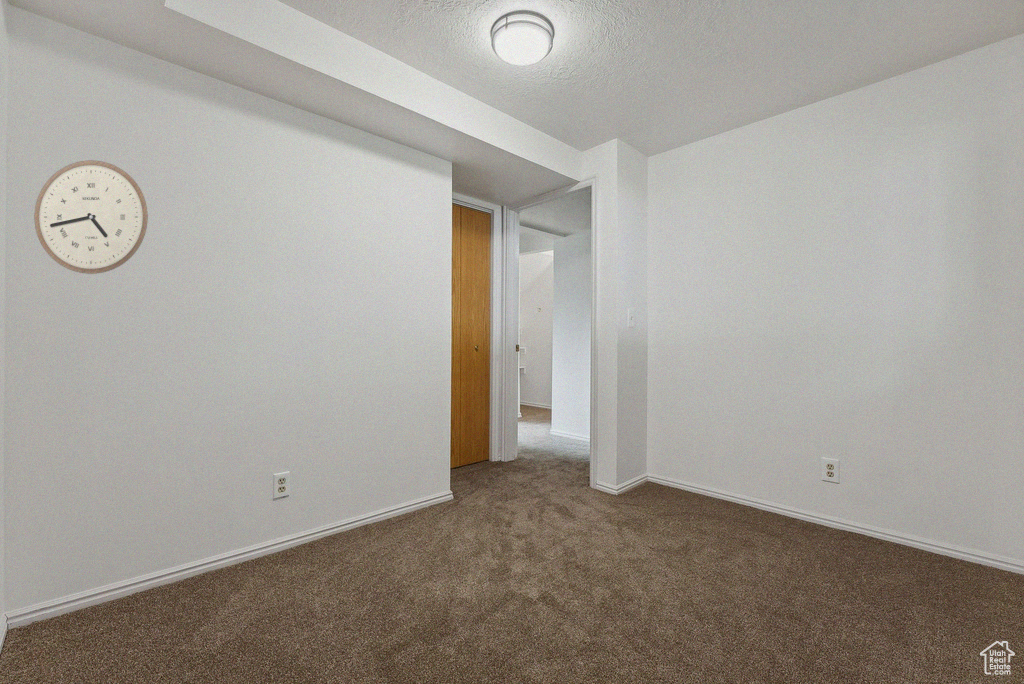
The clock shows **4:43**
